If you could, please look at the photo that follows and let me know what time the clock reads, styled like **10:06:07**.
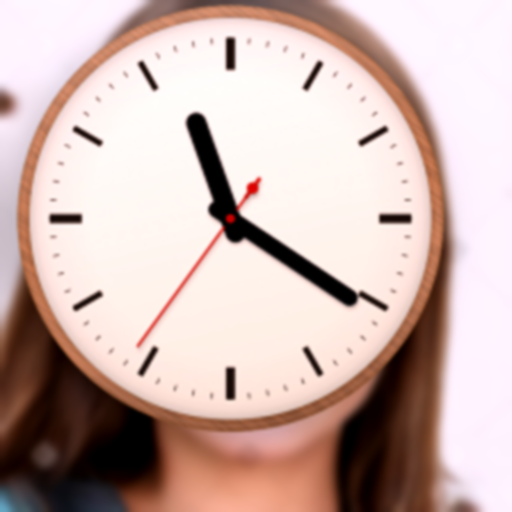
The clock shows **11:20:36**
